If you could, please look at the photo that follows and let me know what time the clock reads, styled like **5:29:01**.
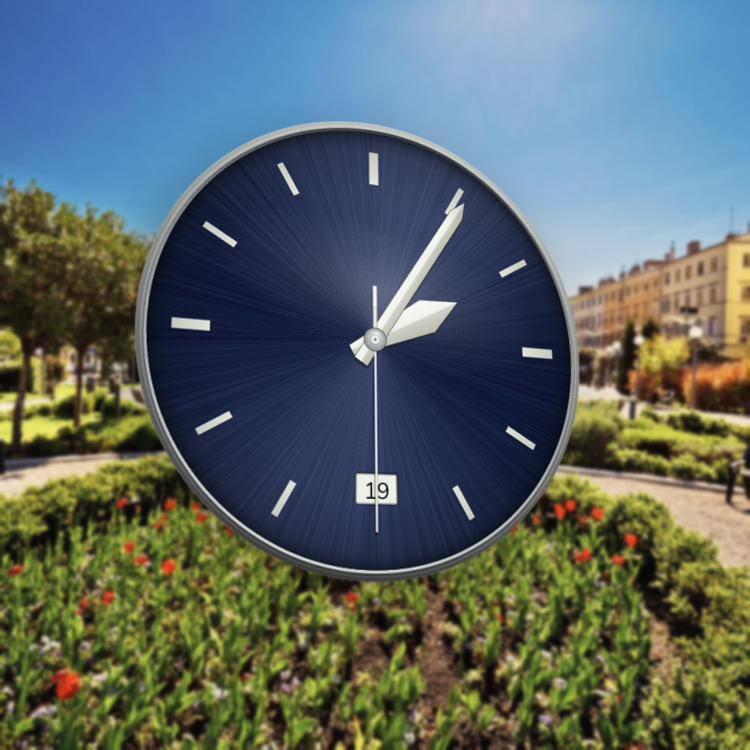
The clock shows **2:05:30**
